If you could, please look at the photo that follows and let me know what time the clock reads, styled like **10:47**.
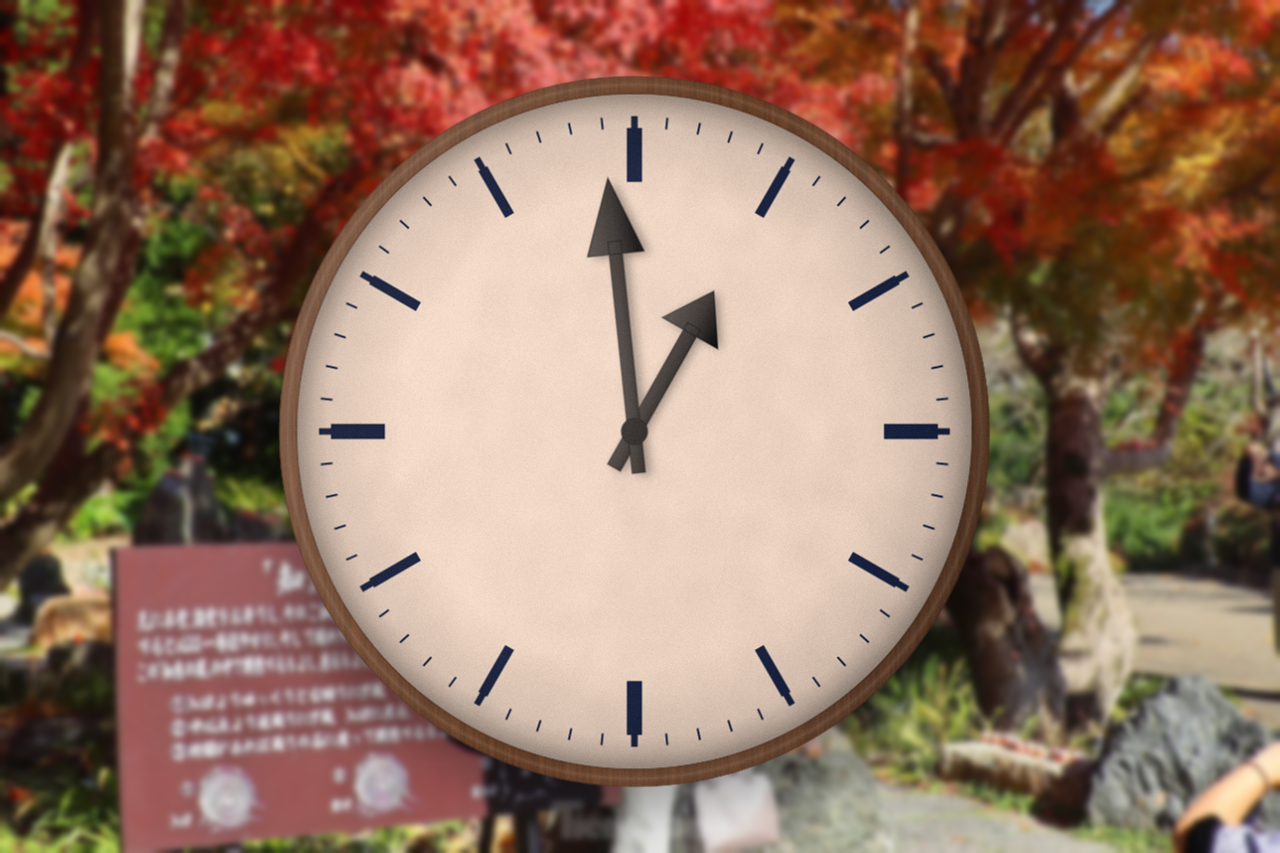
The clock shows **12:59**
